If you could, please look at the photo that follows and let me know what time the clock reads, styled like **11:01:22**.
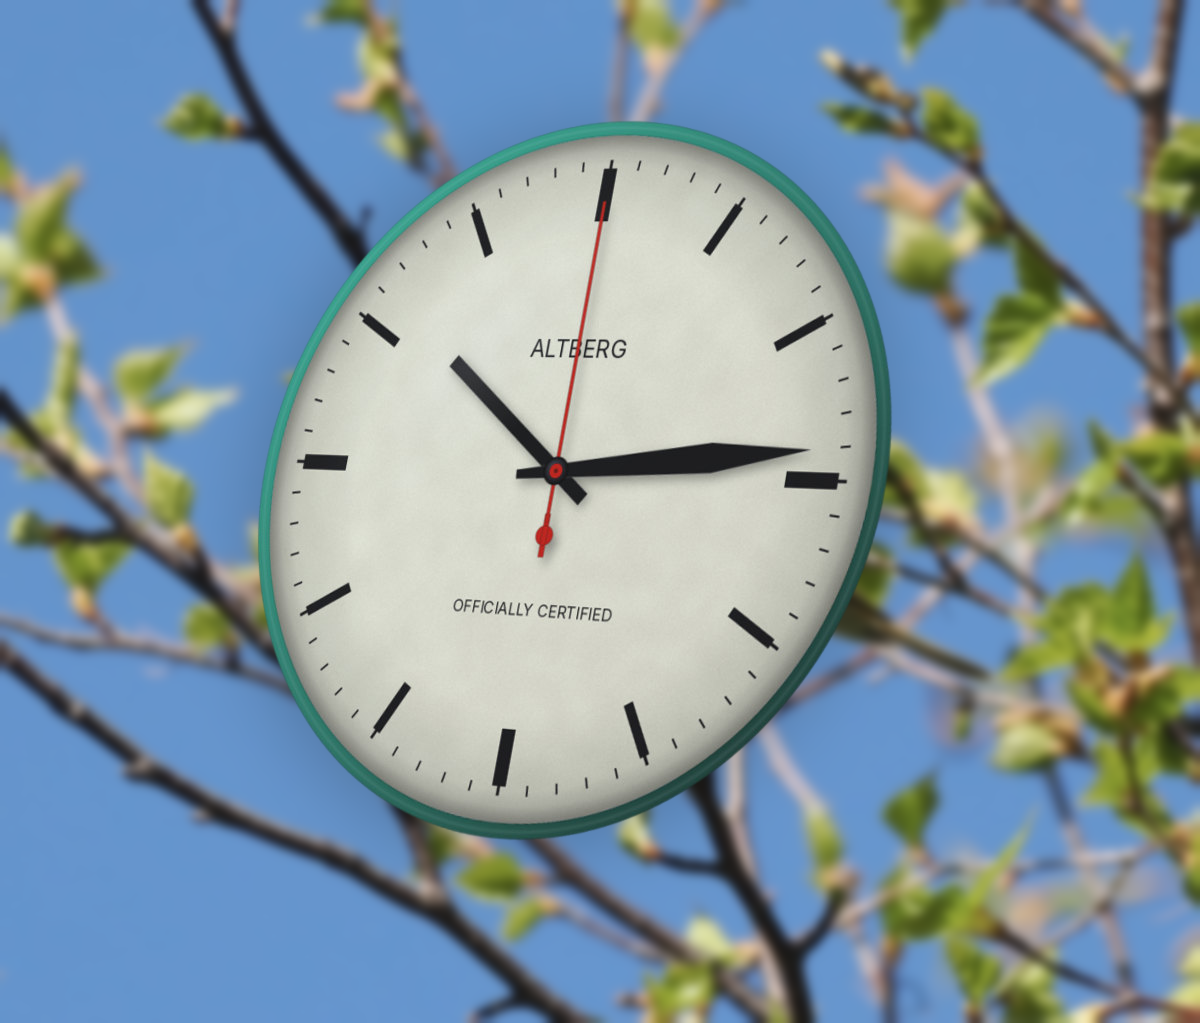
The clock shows **10:14:00**
